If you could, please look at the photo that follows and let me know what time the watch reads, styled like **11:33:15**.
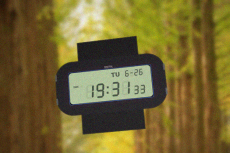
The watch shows **19:31:33**
